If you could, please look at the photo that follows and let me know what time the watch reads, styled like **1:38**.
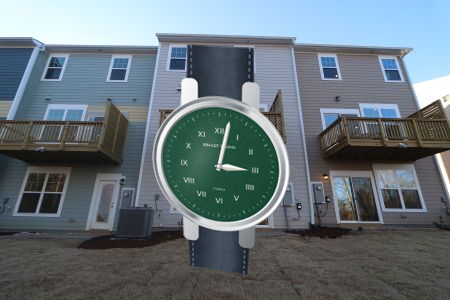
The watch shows **3:02**
